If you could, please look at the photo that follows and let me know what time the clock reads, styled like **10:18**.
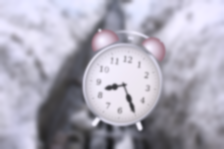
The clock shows **8:25**
